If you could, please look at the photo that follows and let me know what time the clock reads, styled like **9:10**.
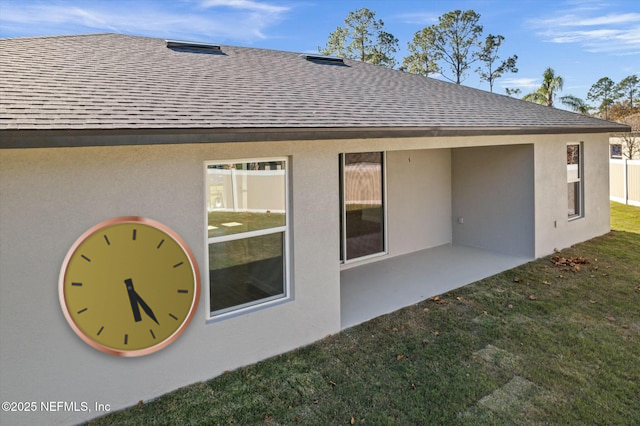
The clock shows **5:23**
